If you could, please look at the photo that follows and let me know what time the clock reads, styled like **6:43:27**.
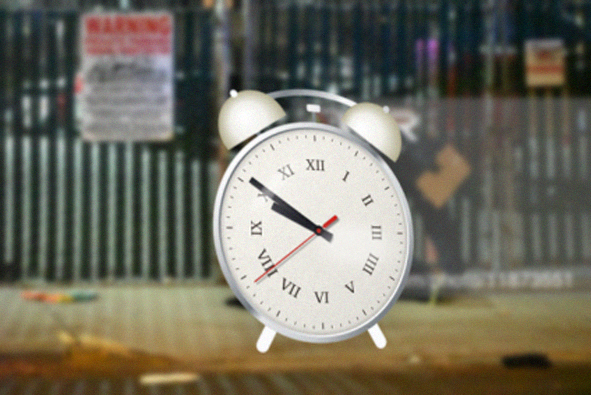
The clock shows **9:50:39**
